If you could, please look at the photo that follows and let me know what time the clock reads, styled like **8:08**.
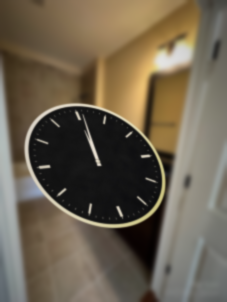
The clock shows **12:01**
